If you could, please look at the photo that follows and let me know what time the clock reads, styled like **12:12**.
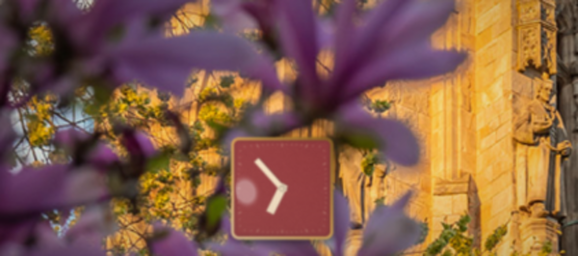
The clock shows **6:53**
